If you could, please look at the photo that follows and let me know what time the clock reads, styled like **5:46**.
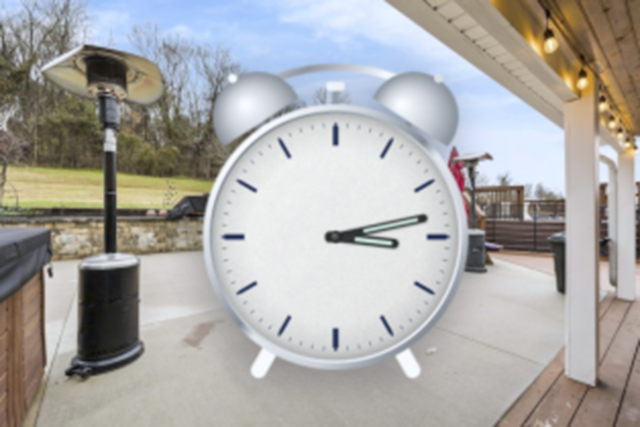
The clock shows **3:13**
